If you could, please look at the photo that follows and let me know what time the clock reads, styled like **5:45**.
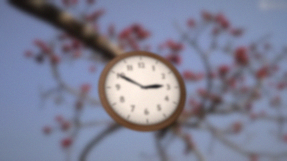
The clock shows **2:50**
